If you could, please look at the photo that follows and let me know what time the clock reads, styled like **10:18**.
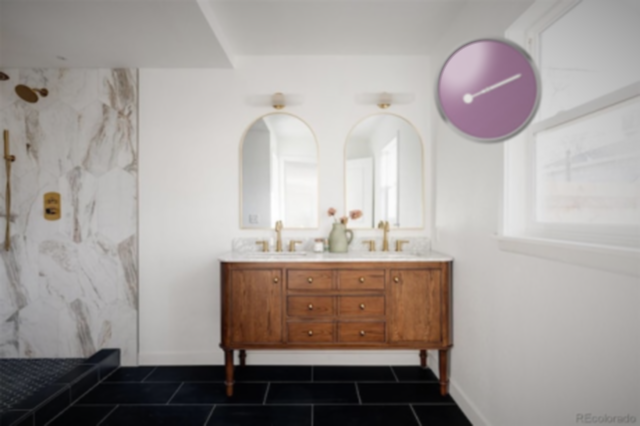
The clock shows **8:11**
